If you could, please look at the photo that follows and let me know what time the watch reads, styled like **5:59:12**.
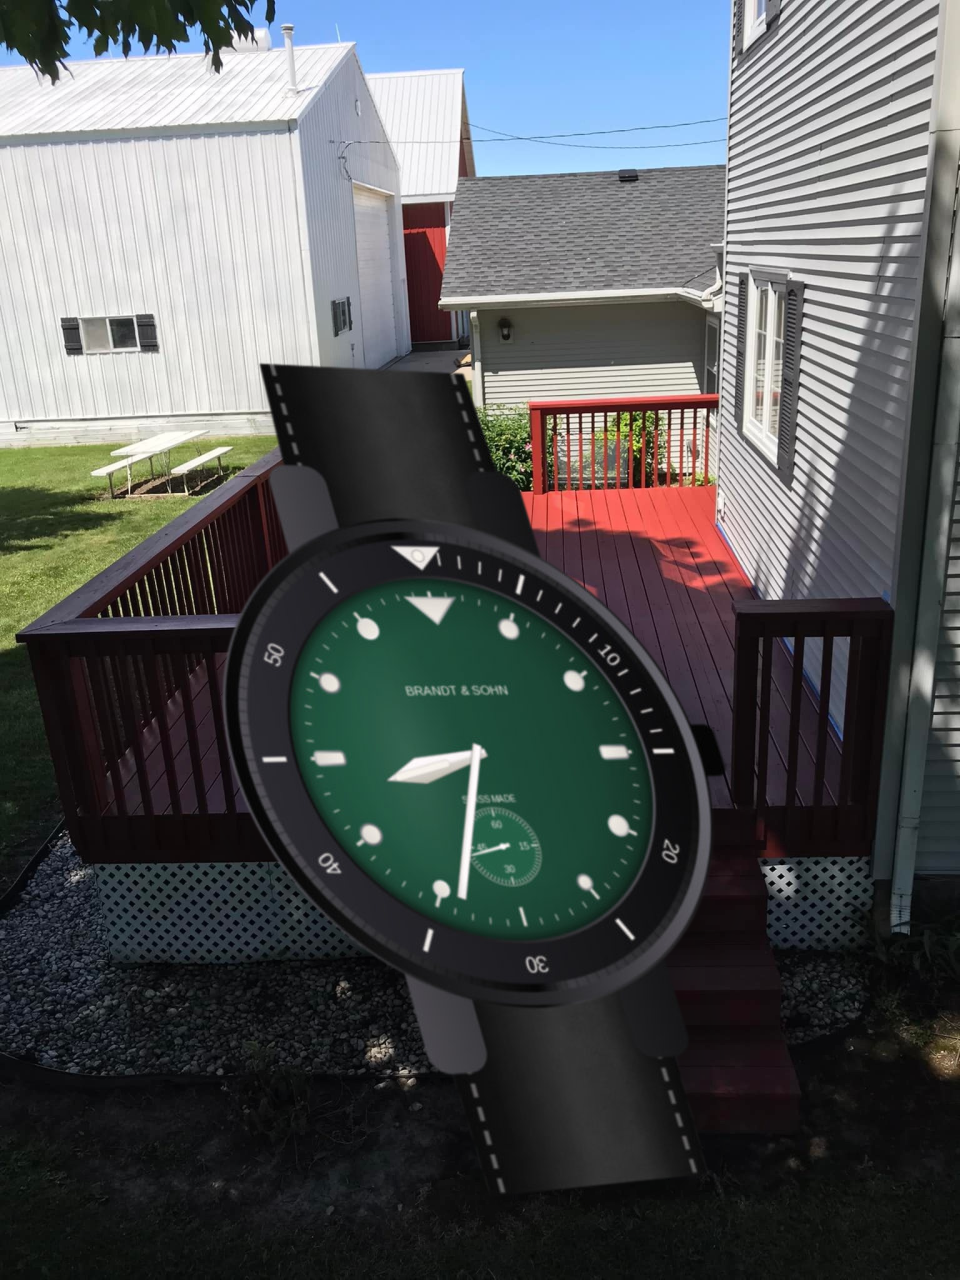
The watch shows **8:33:43**
